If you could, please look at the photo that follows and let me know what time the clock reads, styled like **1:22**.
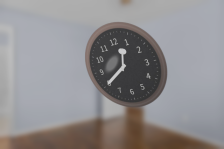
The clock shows **12:40**
